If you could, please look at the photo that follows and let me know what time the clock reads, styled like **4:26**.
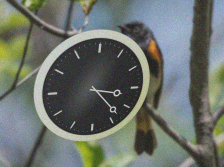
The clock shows **3:23**
